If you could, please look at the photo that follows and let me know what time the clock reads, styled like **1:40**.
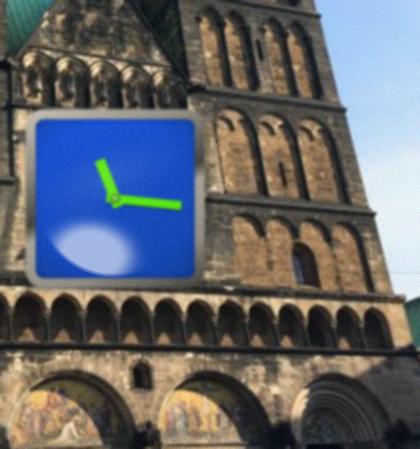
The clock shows **11:16**
